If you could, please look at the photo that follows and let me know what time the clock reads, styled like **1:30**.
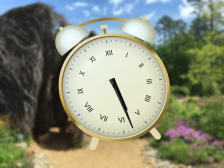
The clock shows **5:28**
